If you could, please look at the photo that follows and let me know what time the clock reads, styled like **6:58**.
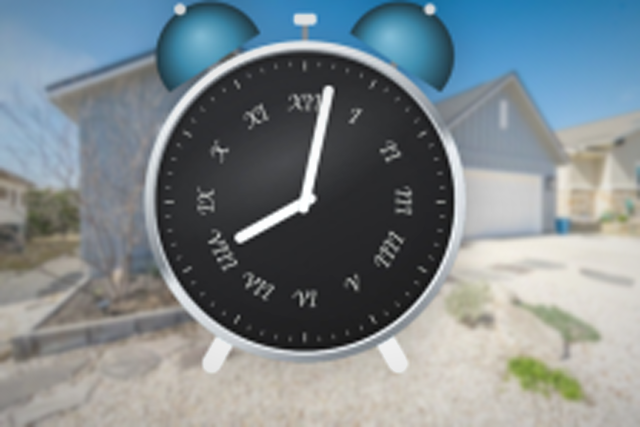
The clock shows **8:02**
